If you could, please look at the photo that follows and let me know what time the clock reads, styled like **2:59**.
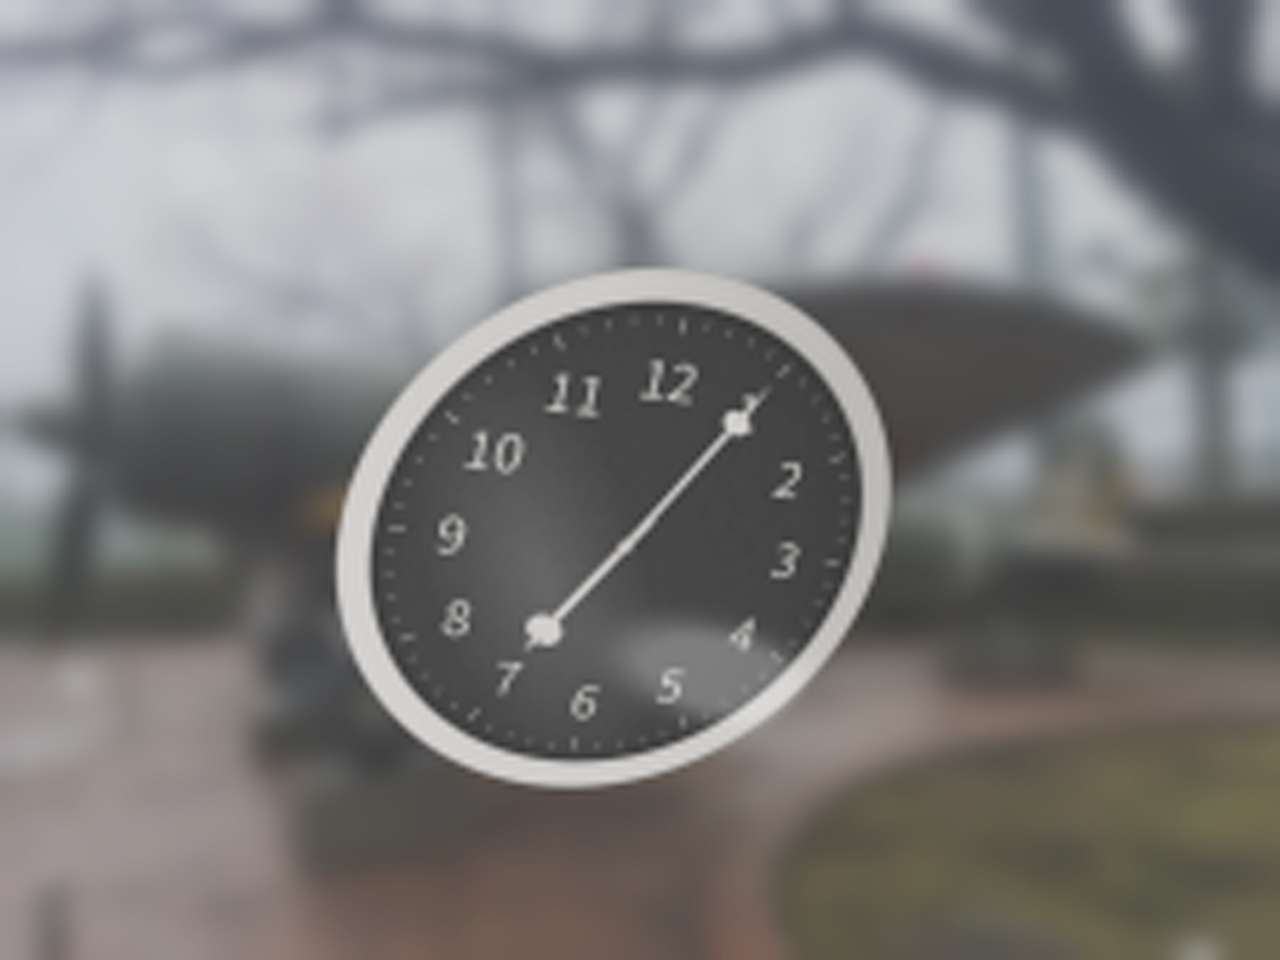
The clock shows **7:05**
